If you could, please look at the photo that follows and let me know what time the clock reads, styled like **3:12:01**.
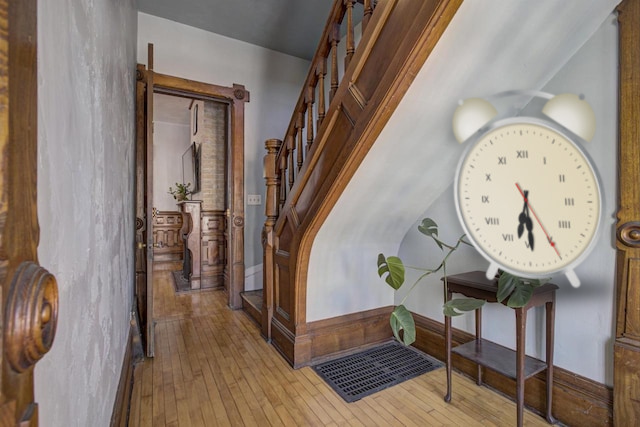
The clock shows **6:29:25**
